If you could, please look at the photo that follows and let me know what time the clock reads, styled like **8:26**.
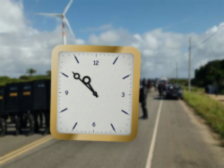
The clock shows **10:52**
